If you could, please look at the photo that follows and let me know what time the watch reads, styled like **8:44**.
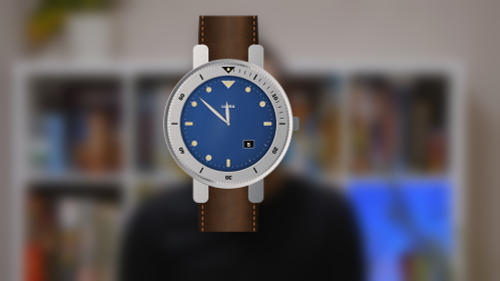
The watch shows **11:52**
